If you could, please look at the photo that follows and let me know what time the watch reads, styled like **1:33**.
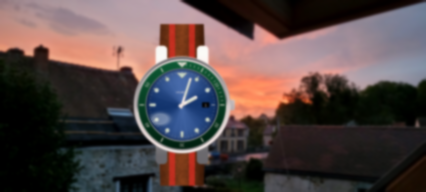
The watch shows **2:03**
